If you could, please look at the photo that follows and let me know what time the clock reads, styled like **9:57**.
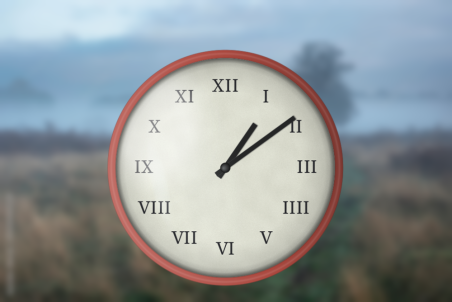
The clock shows **1:09**
